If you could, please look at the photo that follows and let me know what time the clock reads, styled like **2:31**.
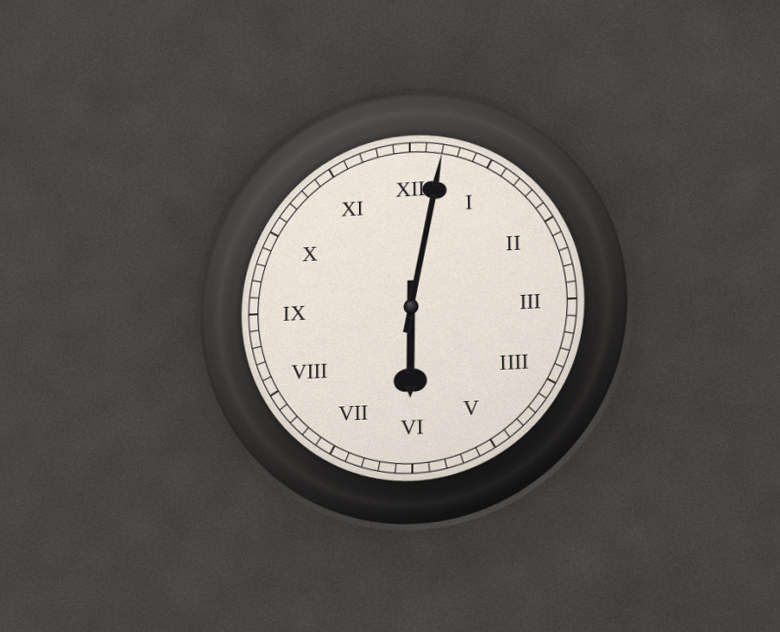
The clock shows **6:02**
